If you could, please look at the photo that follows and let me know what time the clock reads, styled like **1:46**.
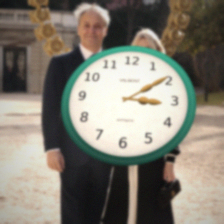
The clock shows **3:09**
